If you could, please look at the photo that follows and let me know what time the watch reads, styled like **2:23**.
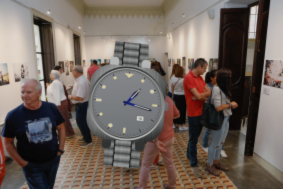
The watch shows **1:17**
